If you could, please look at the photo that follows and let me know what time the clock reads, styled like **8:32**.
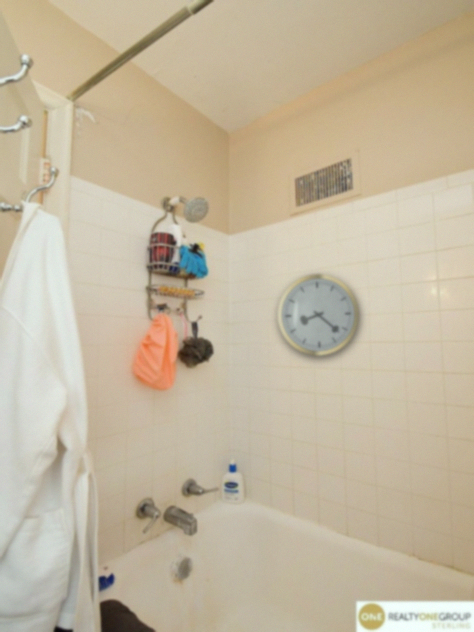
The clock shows **8:22**
